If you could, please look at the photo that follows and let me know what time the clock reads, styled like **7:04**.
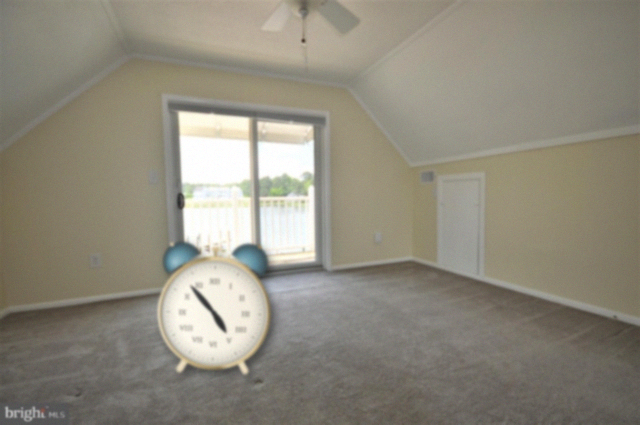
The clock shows **4:53**
